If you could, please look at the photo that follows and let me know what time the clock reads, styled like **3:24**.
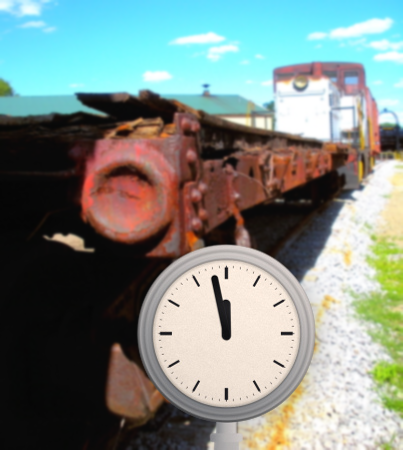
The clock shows **11:58**
